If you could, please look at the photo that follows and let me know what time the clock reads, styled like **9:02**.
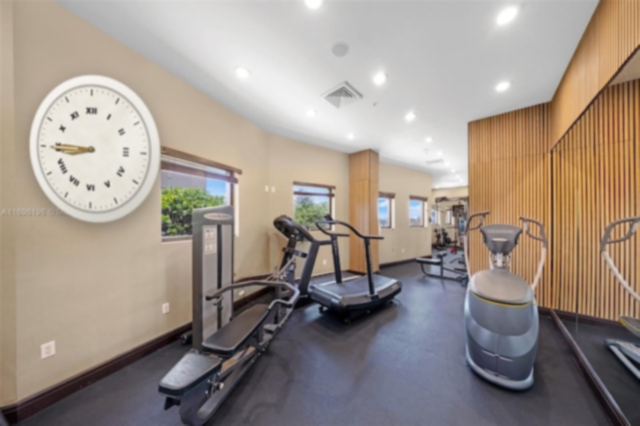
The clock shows **8:45**
